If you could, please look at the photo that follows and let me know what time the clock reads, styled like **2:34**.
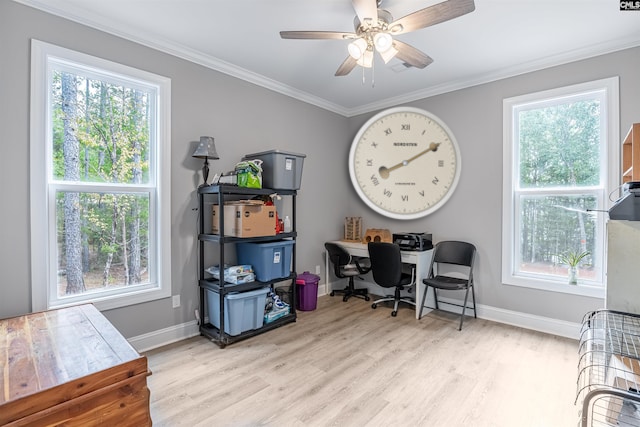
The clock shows **8:10**
